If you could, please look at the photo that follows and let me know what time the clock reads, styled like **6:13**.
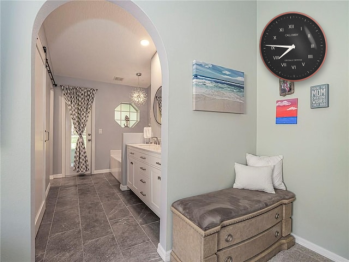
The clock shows **7:46**
